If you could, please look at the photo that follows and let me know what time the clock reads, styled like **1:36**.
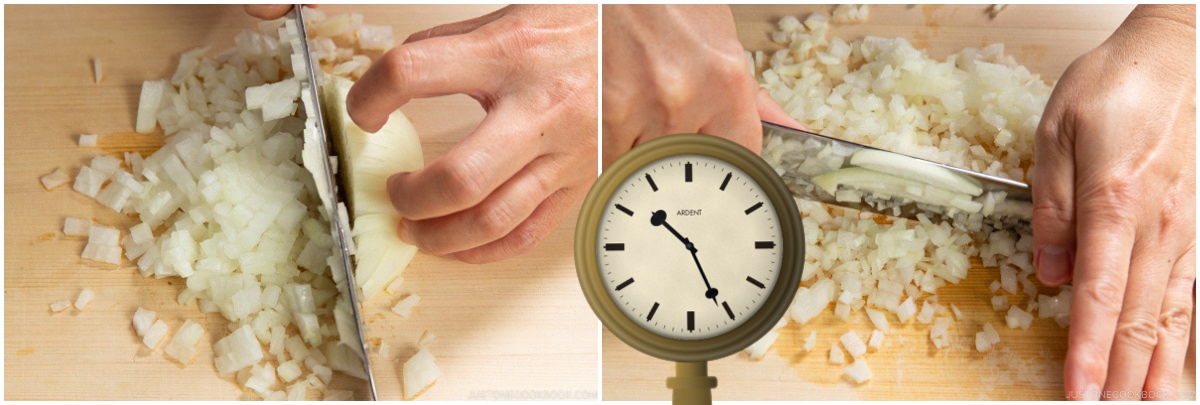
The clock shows **10:26**
